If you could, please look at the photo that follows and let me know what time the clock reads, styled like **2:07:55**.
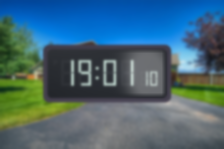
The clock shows **19:01:10**
